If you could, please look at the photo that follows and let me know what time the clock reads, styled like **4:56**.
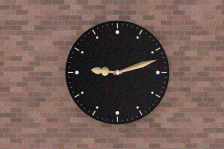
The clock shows **9:12**
